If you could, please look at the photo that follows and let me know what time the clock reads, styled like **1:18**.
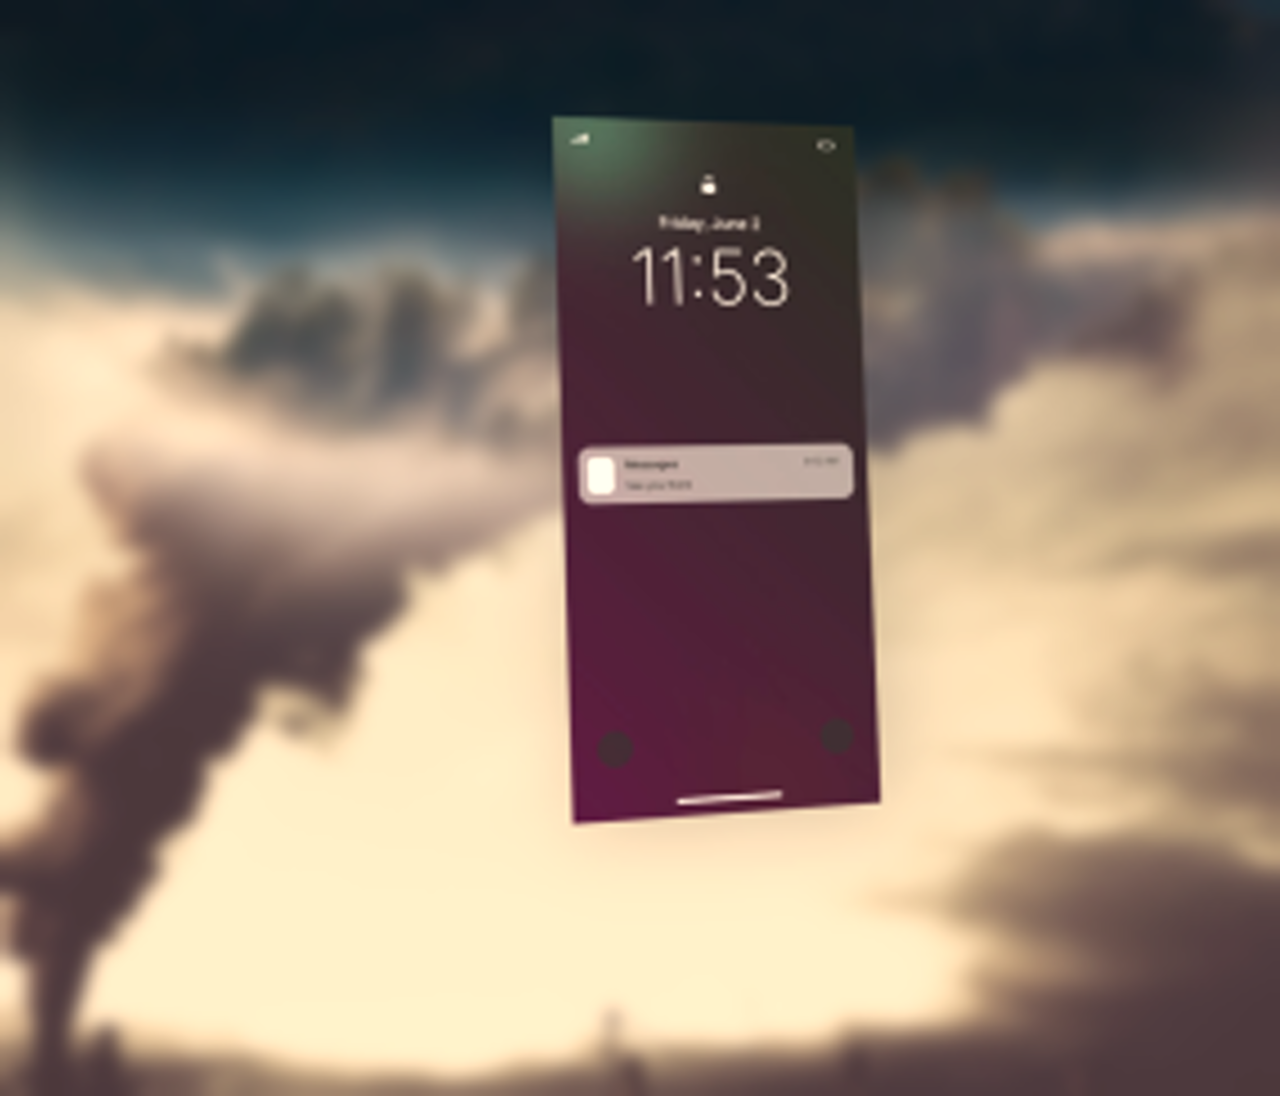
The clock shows **11:53**
